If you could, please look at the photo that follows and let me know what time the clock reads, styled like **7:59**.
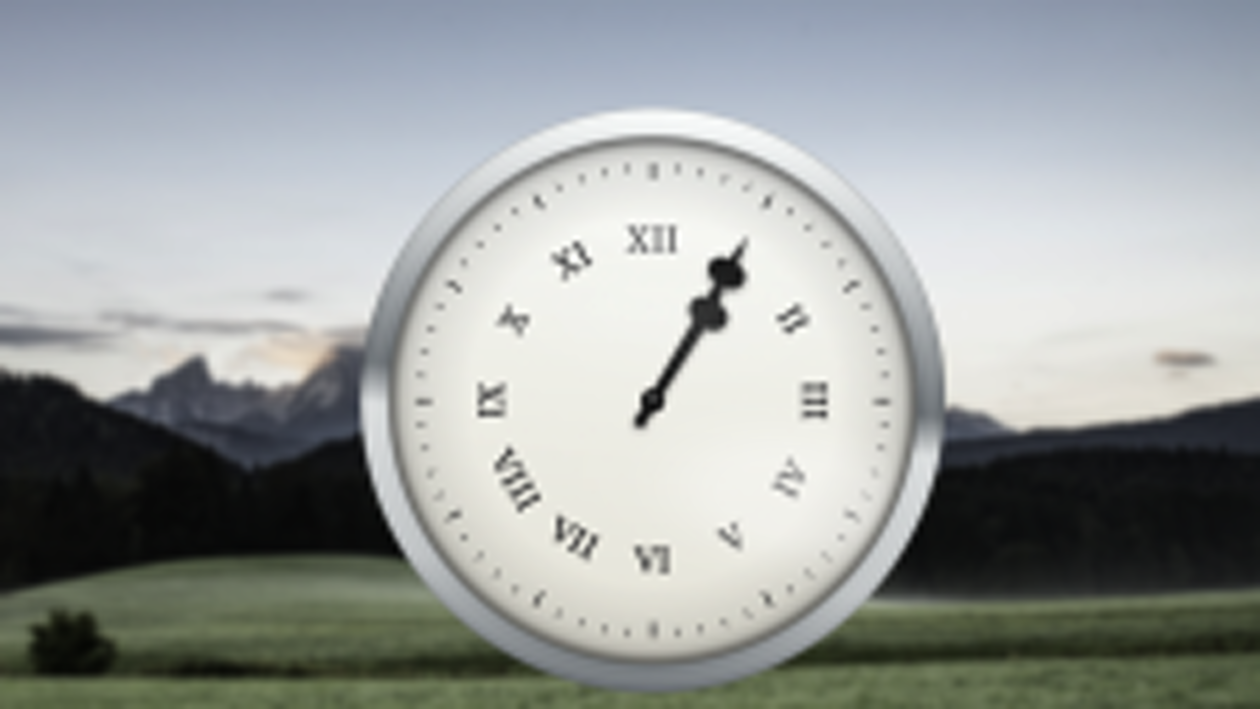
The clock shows **1:05**
